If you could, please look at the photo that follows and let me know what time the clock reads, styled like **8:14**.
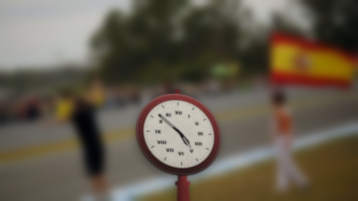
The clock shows **4:52**
